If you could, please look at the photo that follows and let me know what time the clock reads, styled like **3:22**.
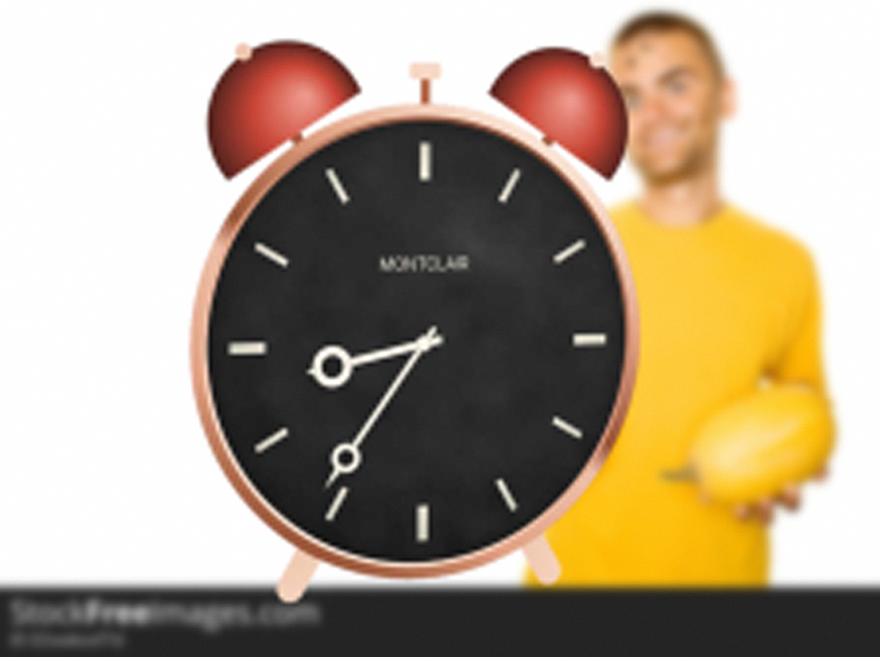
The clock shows **8:36**
